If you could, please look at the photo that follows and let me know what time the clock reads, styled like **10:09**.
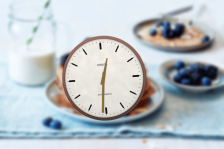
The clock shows **12:31**
